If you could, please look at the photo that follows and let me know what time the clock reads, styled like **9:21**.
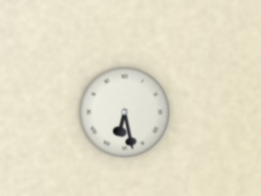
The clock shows **6:28**
